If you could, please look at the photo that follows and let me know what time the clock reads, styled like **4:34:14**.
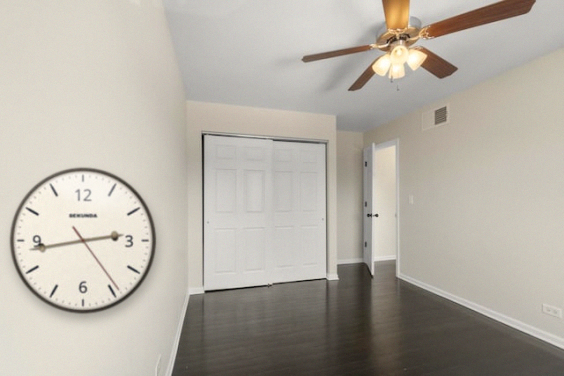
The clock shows **2:43:24**
